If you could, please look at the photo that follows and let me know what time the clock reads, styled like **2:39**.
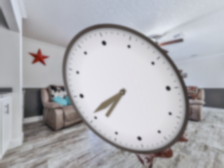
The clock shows **7:41**
